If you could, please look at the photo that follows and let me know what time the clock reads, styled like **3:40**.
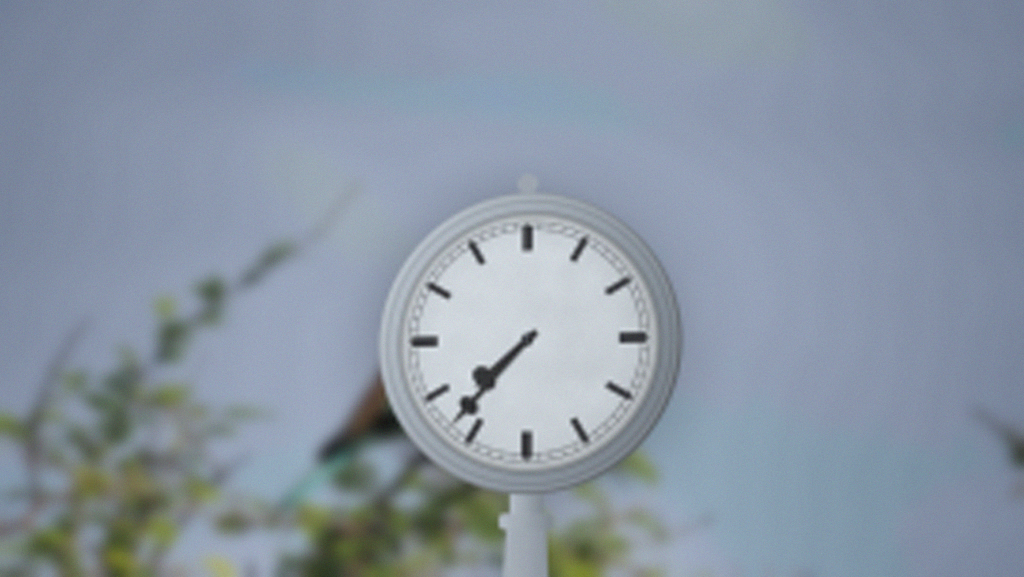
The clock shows **7:37**
